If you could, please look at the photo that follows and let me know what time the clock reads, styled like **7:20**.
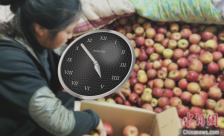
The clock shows **4:52**
